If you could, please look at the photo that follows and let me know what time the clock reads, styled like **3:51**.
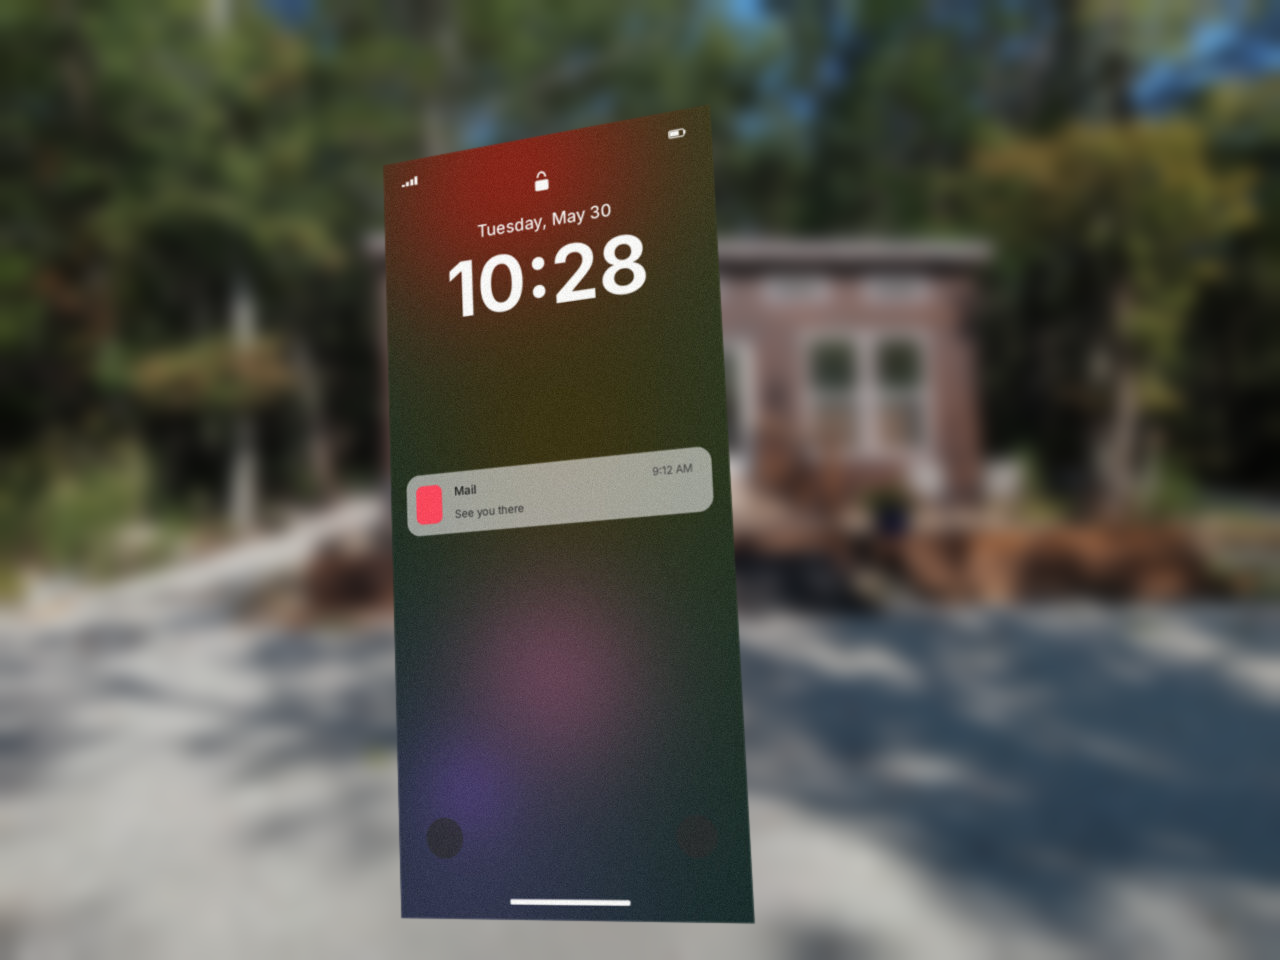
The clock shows **10:28**
